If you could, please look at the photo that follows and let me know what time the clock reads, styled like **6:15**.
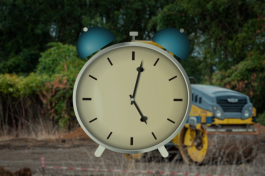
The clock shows **5:02**
